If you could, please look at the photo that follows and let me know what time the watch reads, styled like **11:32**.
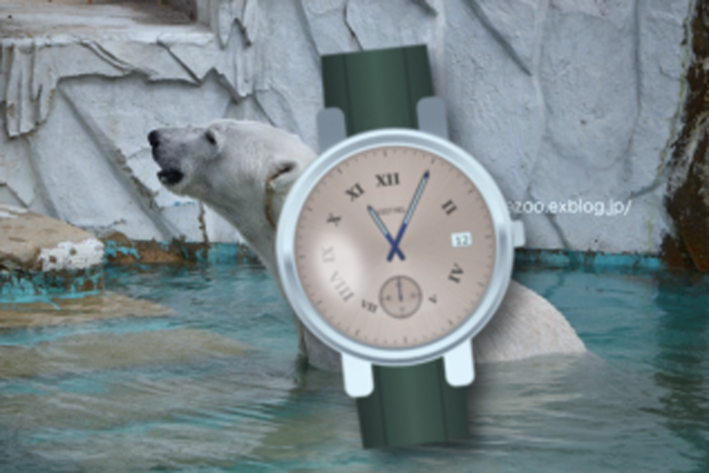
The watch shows **11:05**
